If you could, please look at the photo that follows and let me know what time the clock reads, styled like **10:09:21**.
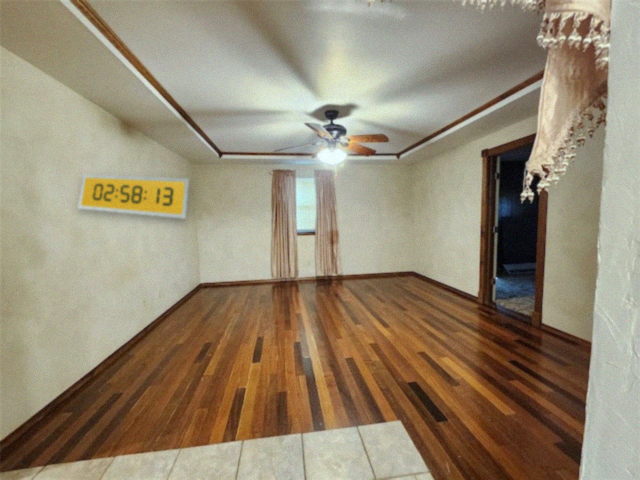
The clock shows **2:58:13**
